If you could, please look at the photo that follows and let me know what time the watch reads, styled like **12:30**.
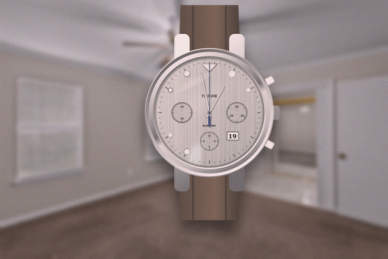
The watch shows **12:58**
